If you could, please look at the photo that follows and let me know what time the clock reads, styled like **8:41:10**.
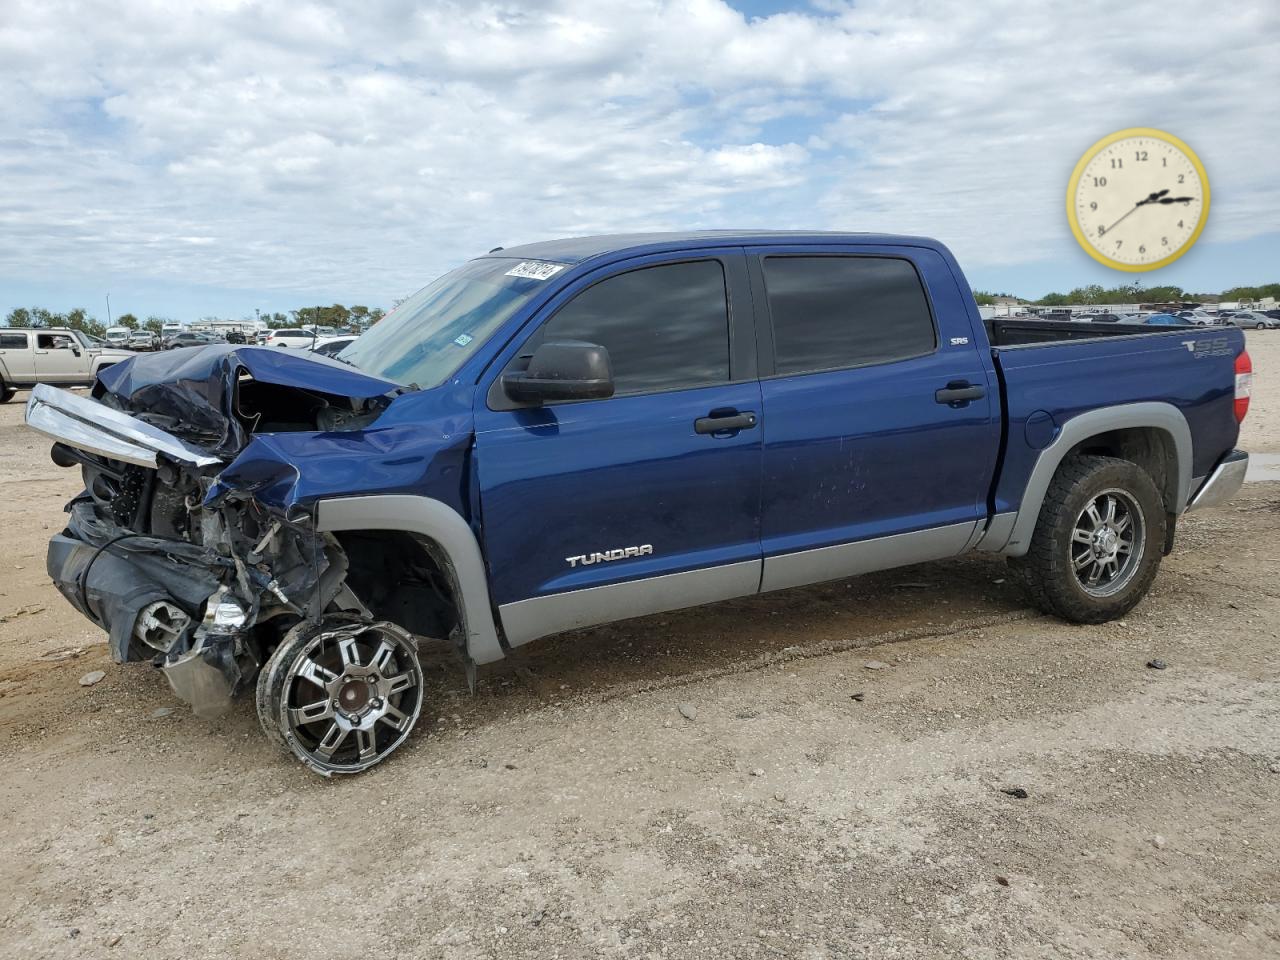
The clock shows **2:14:39**
